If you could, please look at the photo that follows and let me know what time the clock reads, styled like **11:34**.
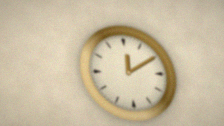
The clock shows **12:10**
